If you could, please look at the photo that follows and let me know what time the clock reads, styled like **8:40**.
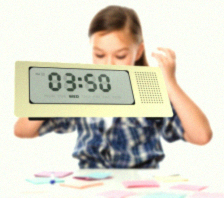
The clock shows **3:50**
